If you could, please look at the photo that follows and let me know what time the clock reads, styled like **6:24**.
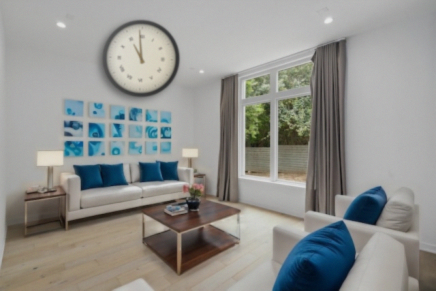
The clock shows **10:59**
